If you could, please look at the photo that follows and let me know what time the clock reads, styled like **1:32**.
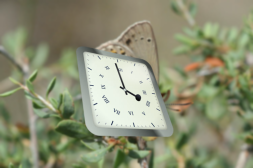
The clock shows **3:59**
